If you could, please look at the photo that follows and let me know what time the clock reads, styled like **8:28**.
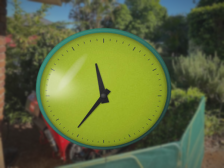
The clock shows **11:36**
